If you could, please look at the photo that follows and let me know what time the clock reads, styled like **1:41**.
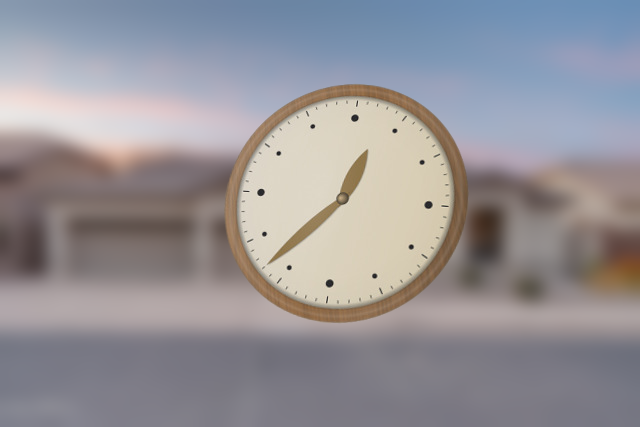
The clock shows **12:37**
